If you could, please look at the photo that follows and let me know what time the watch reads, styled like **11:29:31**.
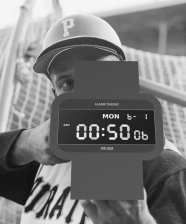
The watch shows **0:50:06**
